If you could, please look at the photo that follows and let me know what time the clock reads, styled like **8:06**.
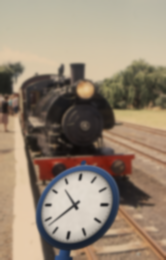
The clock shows **10:38**
